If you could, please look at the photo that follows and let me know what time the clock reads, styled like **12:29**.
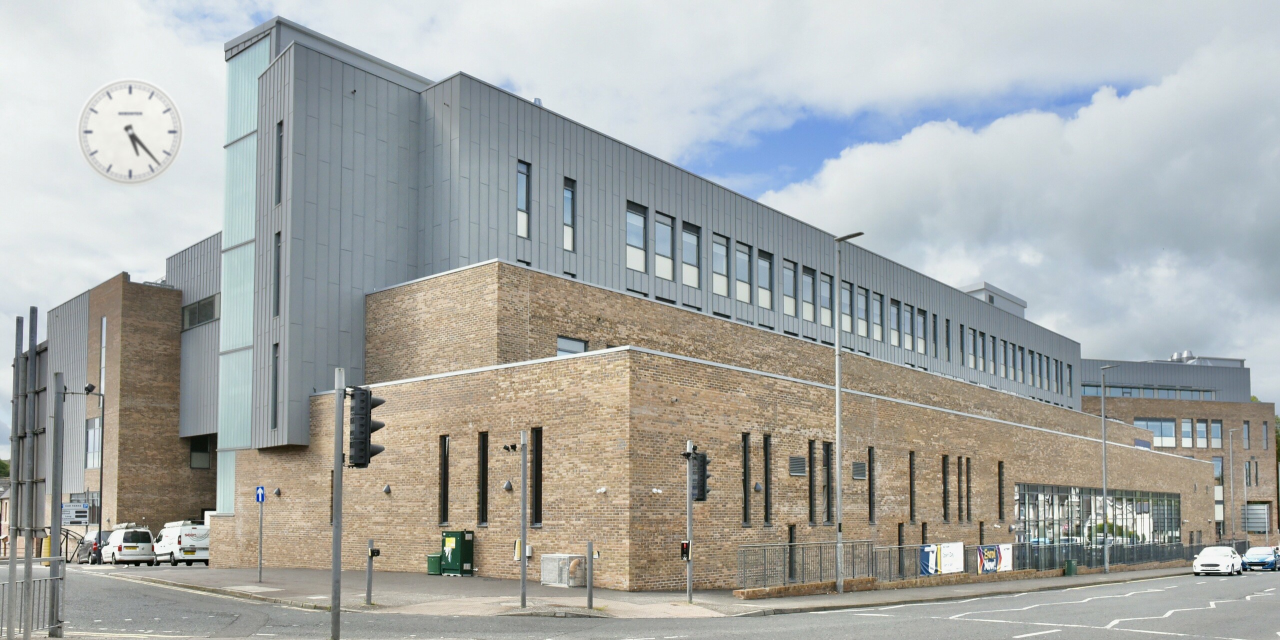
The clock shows **5:23**
